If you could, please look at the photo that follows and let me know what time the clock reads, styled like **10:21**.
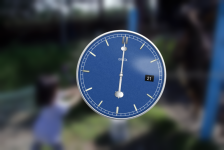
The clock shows **6:00**
